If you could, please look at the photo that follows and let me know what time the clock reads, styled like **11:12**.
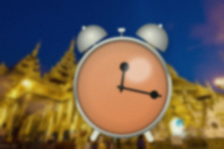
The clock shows **12:17**
